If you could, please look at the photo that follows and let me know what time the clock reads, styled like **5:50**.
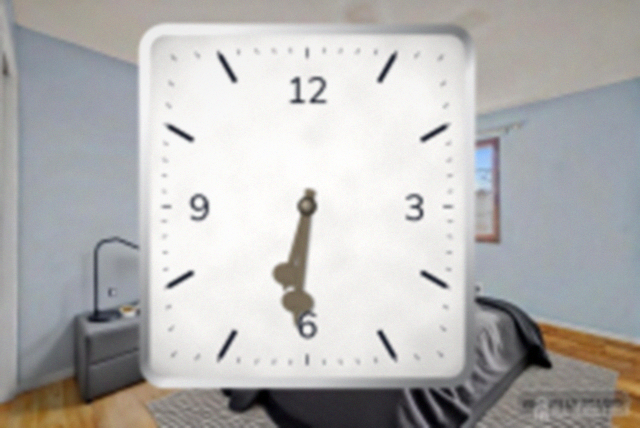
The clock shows **6:31**
